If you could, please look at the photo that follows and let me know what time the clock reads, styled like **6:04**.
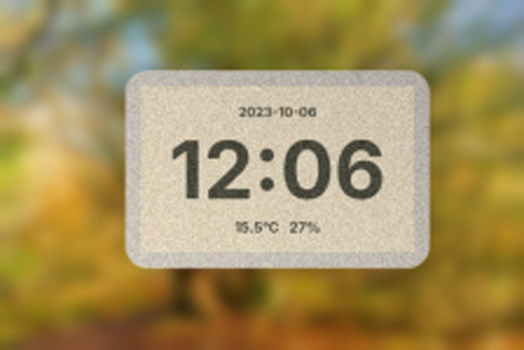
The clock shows **12:06**
